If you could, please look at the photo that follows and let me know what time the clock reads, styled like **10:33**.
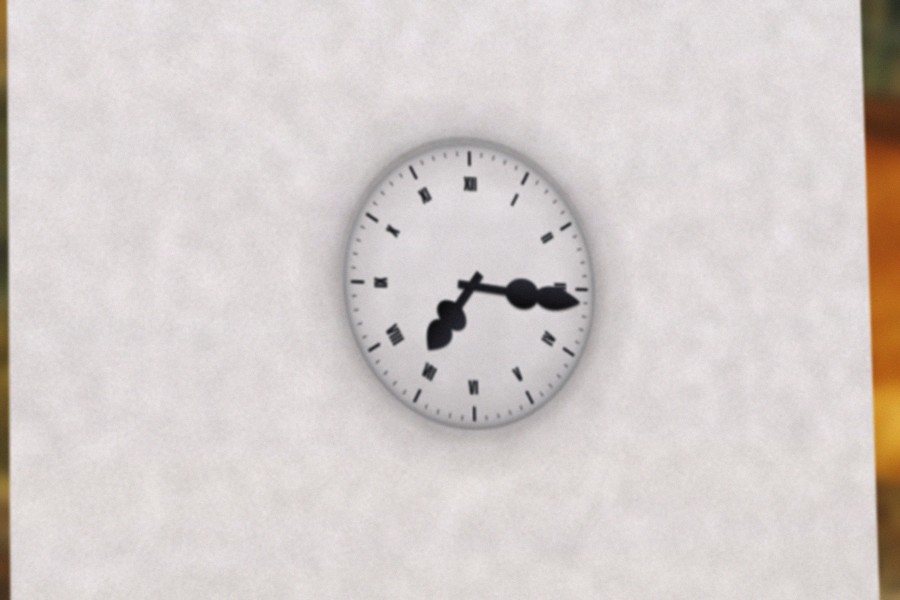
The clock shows **7:16**
